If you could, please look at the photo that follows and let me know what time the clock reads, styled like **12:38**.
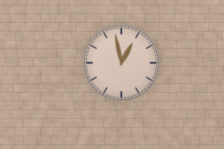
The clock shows **12:58**
